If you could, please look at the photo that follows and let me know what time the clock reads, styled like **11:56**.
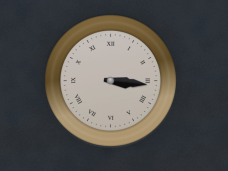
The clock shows **3:16**
